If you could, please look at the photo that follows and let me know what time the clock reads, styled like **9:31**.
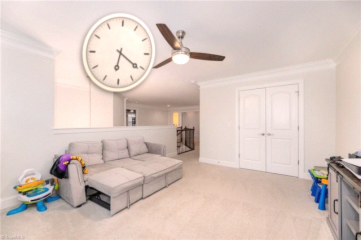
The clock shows **6:21**
